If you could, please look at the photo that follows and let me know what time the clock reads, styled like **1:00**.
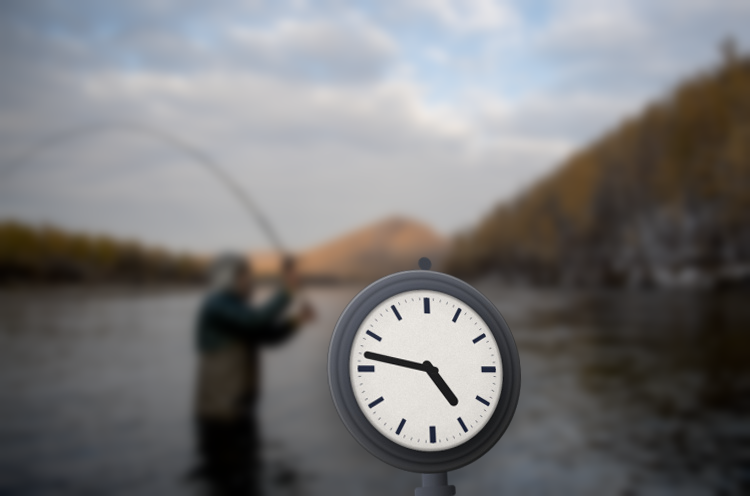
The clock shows **4:47**
